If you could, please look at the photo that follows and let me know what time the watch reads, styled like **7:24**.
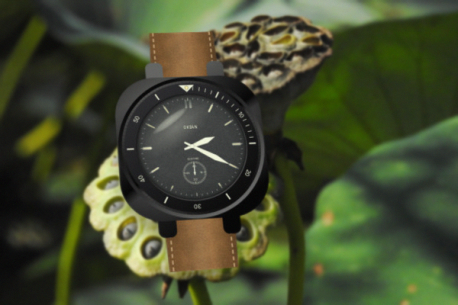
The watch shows **2:20**
